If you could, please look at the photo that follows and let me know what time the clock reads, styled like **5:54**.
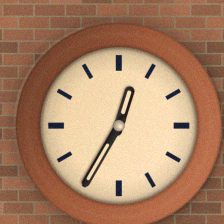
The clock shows **12:35**
